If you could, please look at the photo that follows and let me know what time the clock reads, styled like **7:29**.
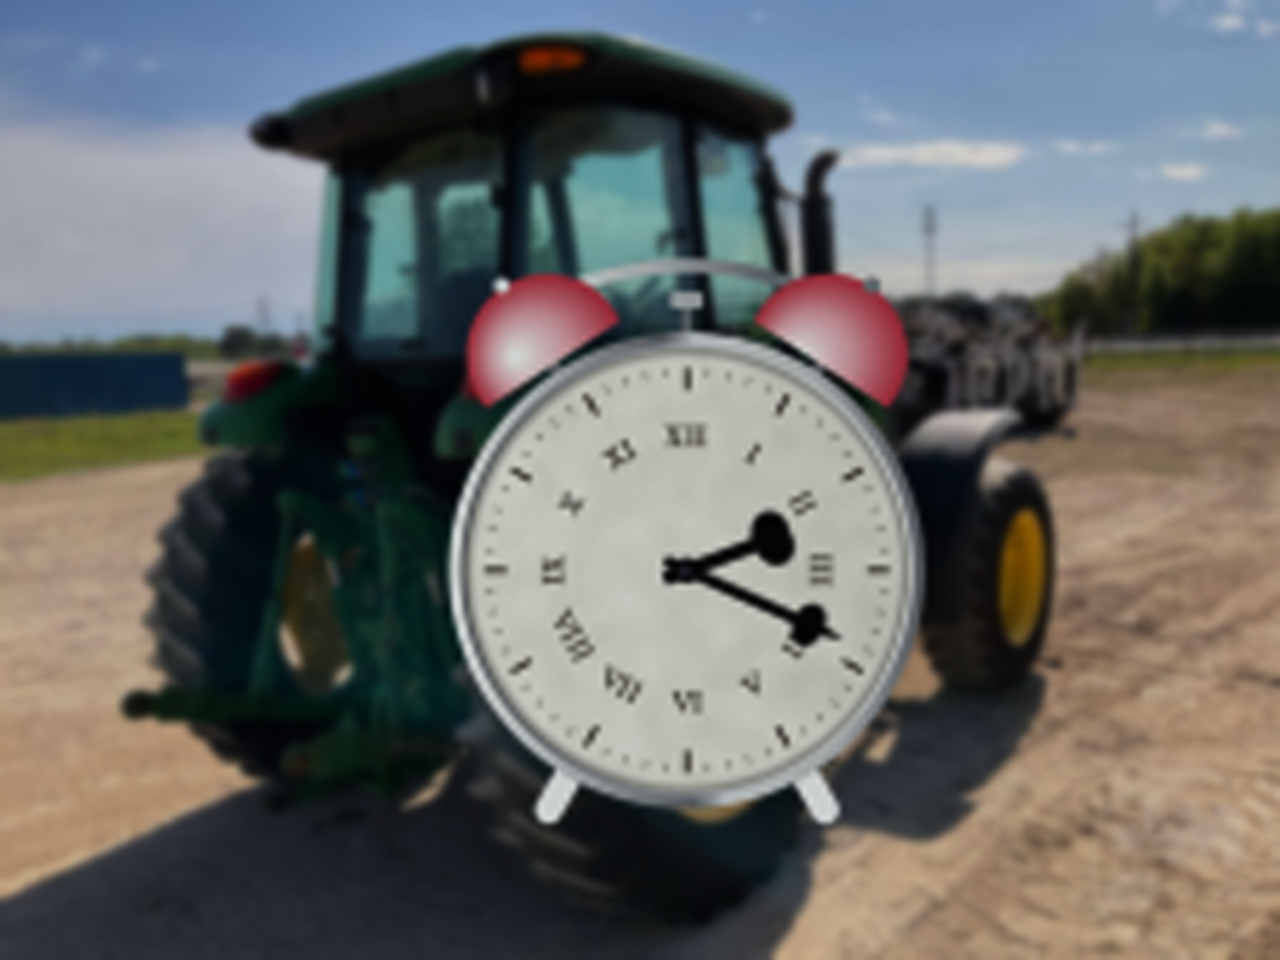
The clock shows **2:19**
